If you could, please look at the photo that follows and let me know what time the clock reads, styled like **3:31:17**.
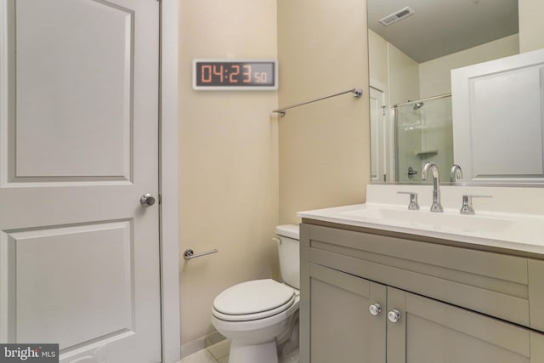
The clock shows **4:23:50**
